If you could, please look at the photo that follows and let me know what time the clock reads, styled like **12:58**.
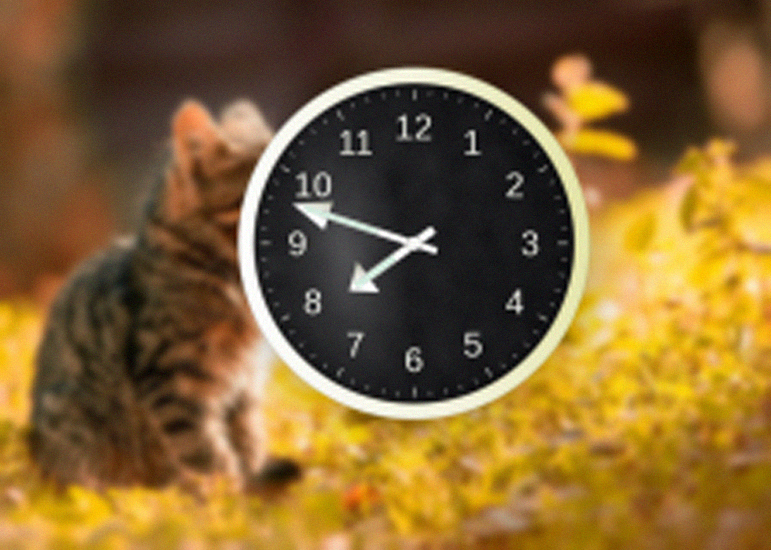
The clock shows **7:48**
